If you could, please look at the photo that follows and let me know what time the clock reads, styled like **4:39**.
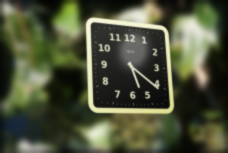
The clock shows **5:21**
